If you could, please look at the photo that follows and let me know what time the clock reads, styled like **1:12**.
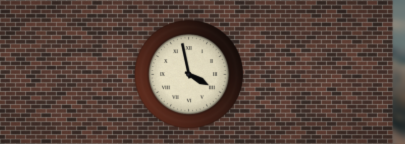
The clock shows **3:58**
